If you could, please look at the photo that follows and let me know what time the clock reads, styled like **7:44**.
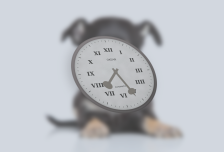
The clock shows **7:26**
